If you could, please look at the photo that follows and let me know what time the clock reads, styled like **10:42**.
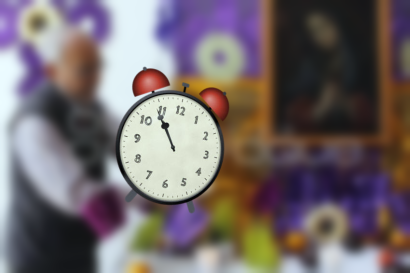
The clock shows **10:54**
